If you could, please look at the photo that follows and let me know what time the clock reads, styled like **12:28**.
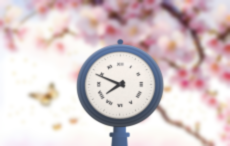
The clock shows **7:49**
